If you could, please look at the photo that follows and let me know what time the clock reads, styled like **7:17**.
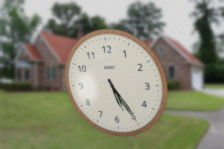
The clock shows **5:25**
